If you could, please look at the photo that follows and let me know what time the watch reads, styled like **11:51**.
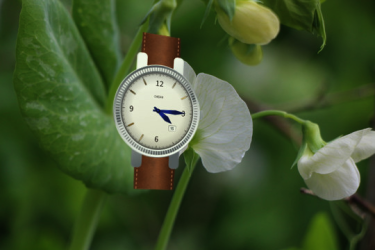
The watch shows **4:15**
